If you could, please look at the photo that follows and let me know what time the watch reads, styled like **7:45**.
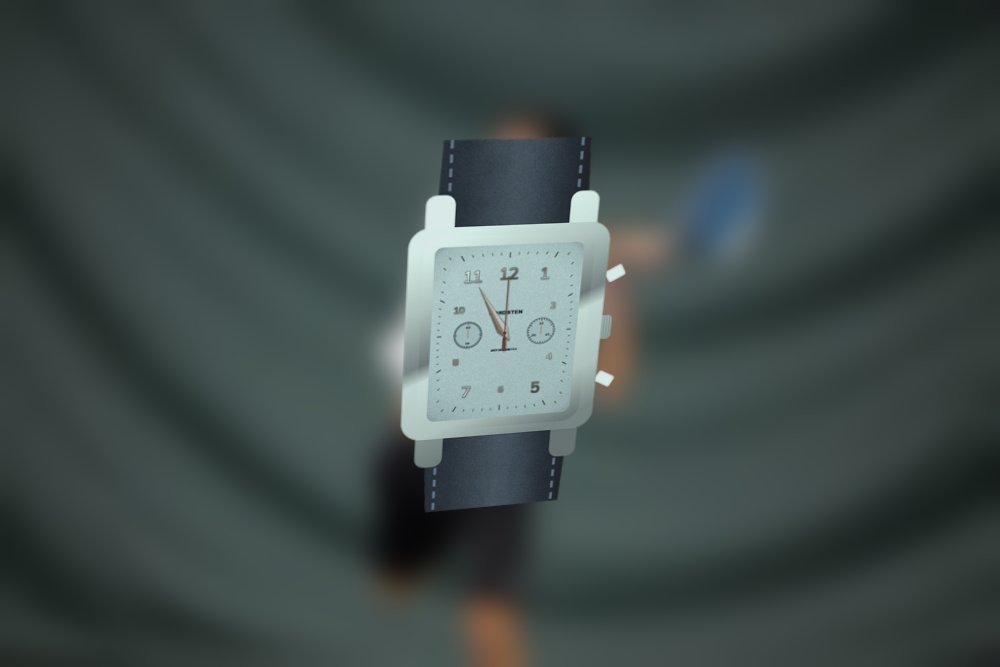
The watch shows **10:55**
